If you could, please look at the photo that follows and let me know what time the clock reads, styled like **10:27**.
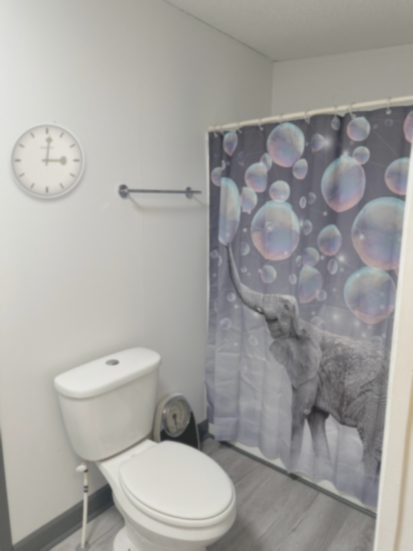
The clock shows **3:01**
